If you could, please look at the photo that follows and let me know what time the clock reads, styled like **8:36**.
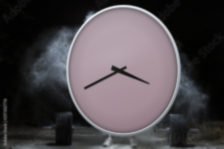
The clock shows **3:41**
